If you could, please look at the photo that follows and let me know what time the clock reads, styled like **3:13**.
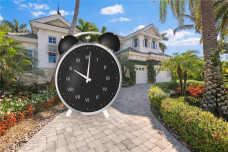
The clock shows **10:01**
